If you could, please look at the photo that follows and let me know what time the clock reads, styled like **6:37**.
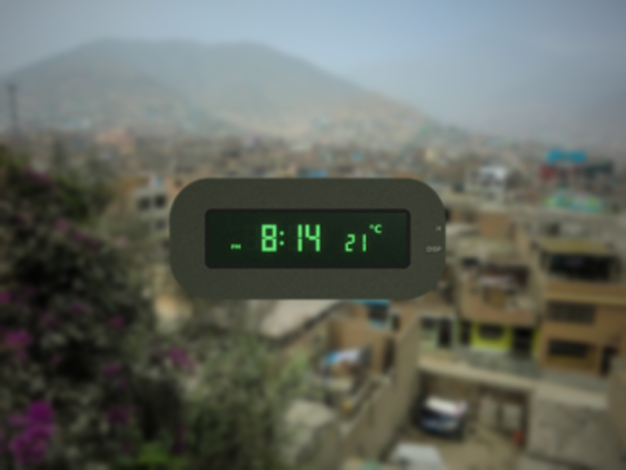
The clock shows **8:14**
